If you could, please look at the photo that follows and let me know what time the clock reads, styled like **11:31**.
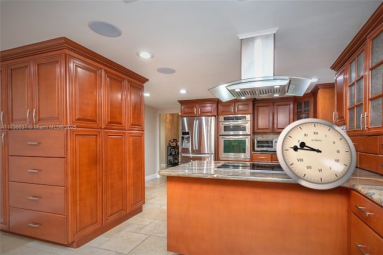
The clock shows **9:46**
